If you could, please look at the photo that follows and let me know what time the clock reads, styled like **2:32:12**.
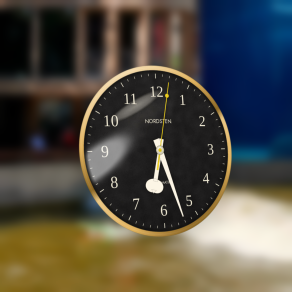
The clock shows **6:27:02**
